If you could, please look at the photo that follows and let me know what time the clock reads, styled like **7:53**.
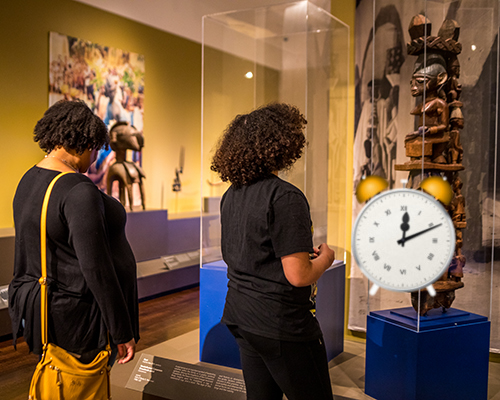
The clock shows **12:11**
